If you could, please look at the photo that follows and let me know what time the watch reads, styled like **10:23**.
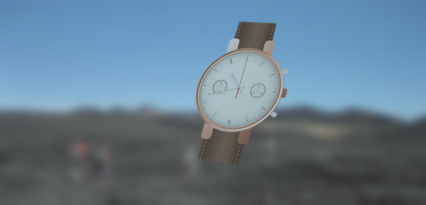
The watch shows **10:42**
